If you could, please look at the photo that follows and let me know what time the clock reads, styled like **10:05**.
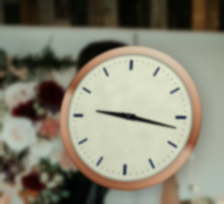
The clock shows **9:17**
